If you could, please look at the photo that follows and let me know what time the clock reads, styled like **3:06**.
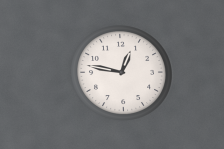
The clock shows **12:47**
